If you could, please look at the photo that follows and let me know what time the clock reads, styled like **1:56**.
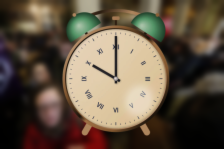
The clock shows **10:00**
